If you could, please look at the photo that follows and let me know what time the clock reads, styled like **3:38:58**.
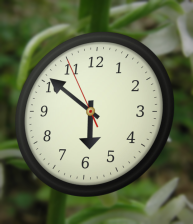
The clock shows **5:50:55**
